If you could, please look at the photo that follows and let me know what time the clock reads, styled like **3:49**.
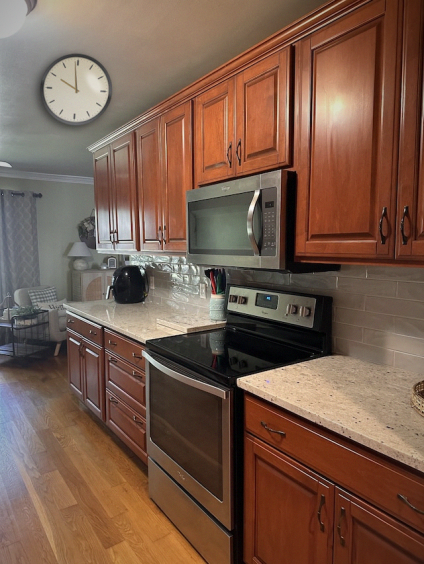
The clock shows **9:59**
